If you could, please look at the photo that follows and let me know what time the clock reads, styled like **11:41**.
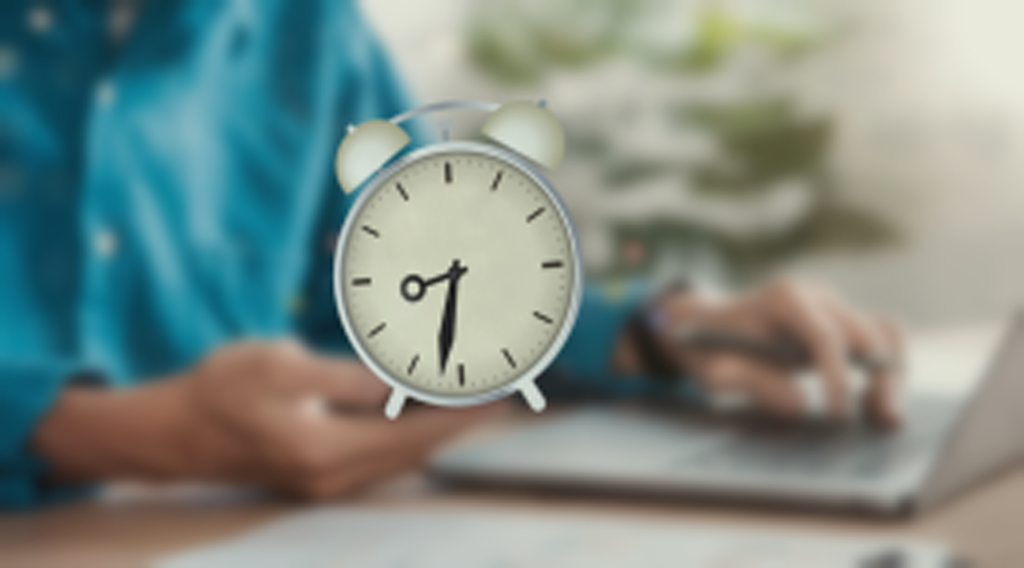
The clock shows **8:32**
